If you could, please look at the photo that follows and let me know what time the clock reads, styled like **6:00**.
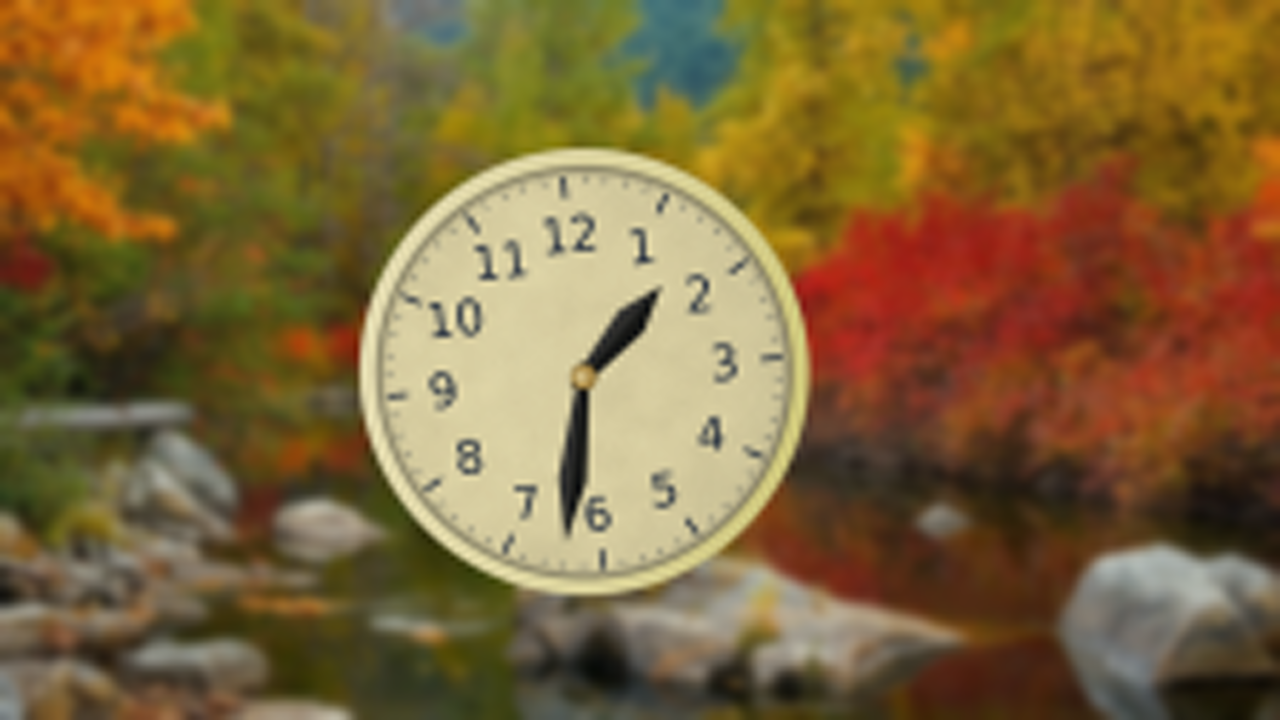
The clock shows **1:32**
